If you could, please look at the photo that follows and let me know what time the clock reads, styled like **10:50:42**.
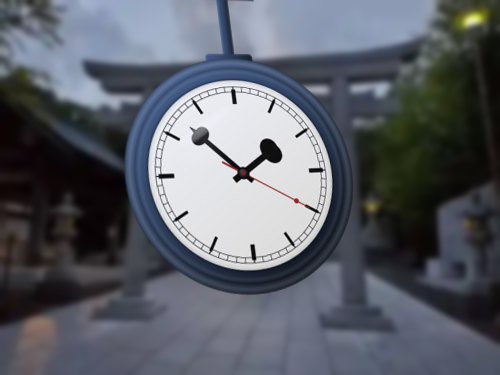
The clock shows **1:52:20**
